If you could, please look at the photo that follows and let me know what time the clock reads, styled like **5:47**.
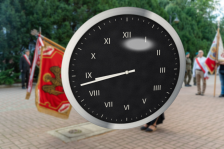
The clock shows **8:43**
